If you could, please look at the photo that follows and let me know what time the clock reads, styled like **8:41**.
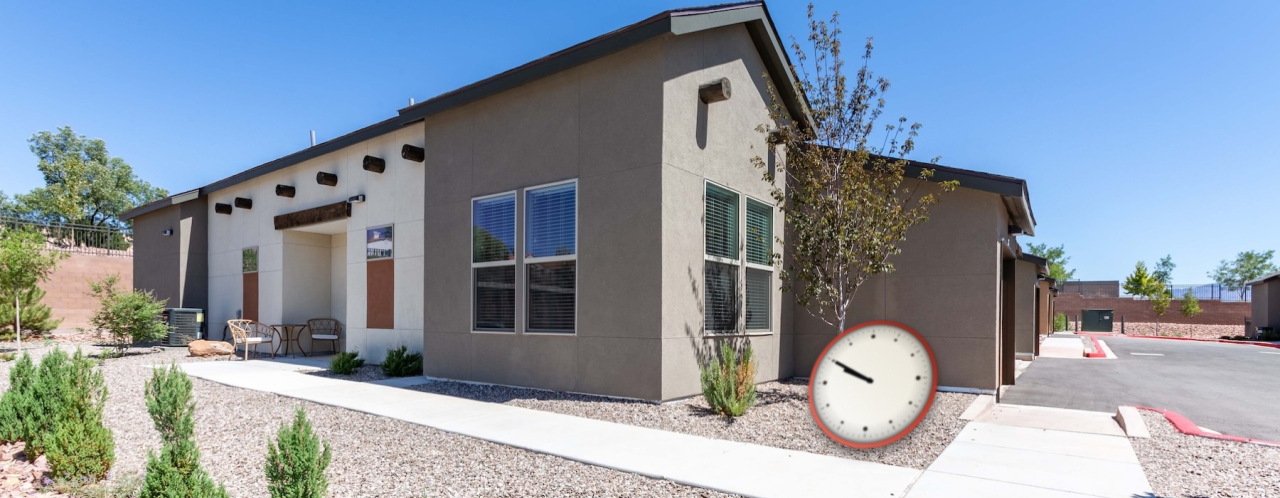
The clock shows **9:50**
